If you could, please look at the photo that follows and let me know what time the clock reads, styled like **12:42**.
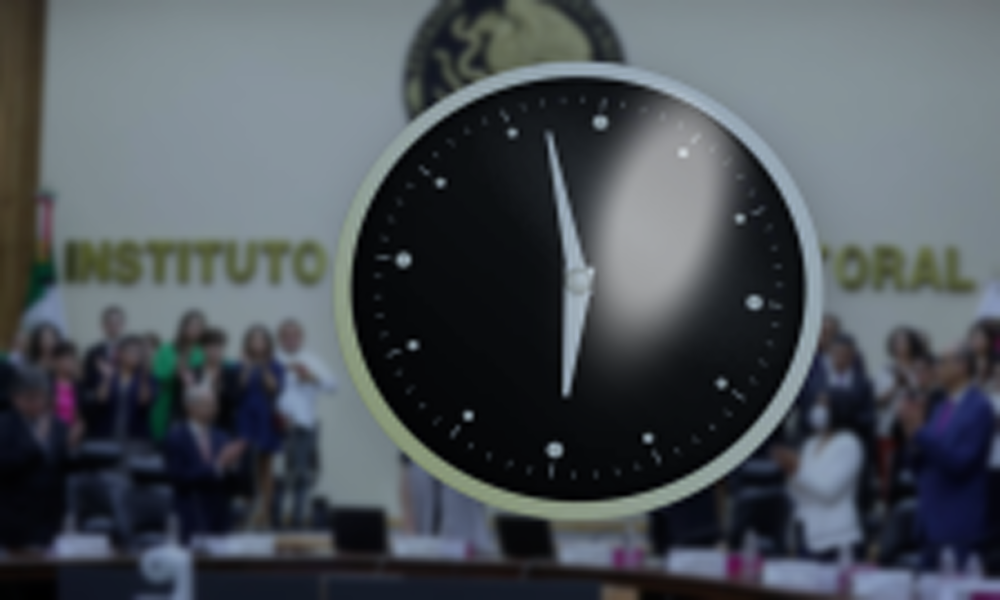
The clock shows **5:57**
